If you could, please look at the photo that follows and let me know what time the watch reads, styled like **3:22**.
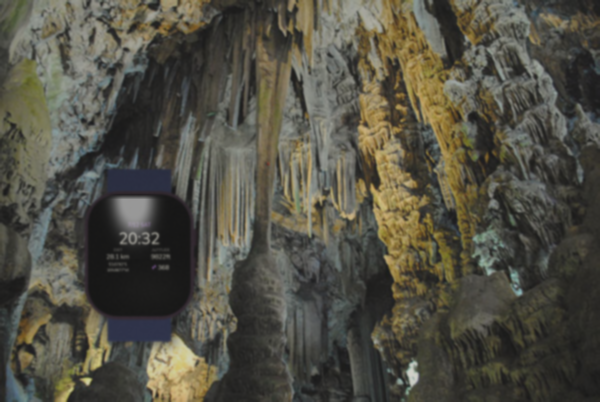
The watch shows **20:32**
